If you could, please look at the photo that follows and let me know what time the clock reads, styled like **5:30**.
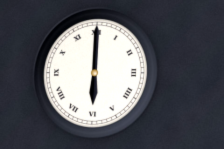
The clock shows **6:00**
